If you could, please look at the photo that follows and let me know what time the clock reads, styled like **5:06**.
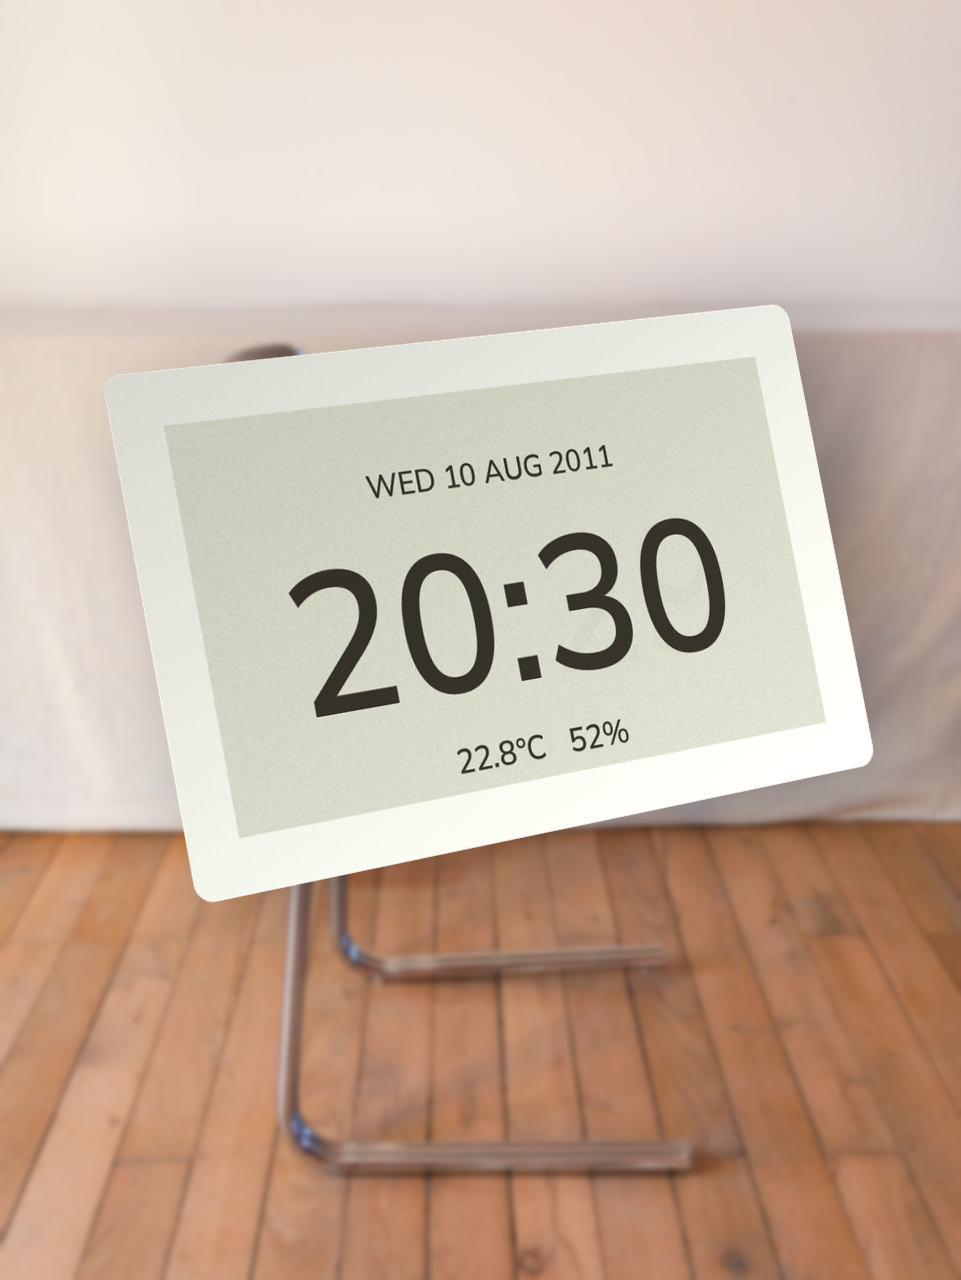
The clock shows **20:30**
